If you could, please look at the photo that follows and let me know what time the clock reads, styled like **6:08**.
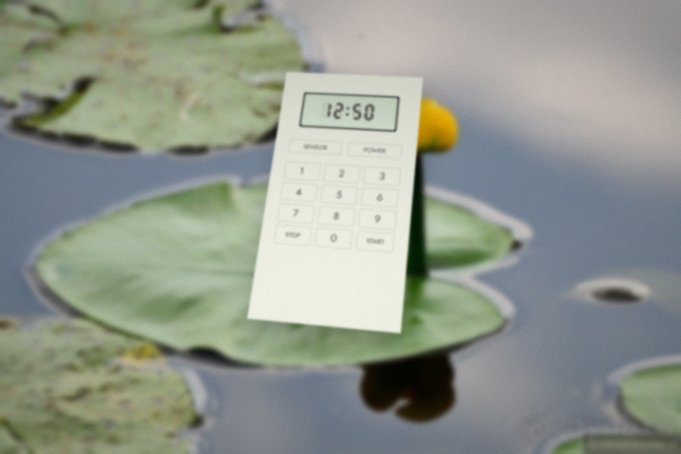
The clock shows **12:50**
